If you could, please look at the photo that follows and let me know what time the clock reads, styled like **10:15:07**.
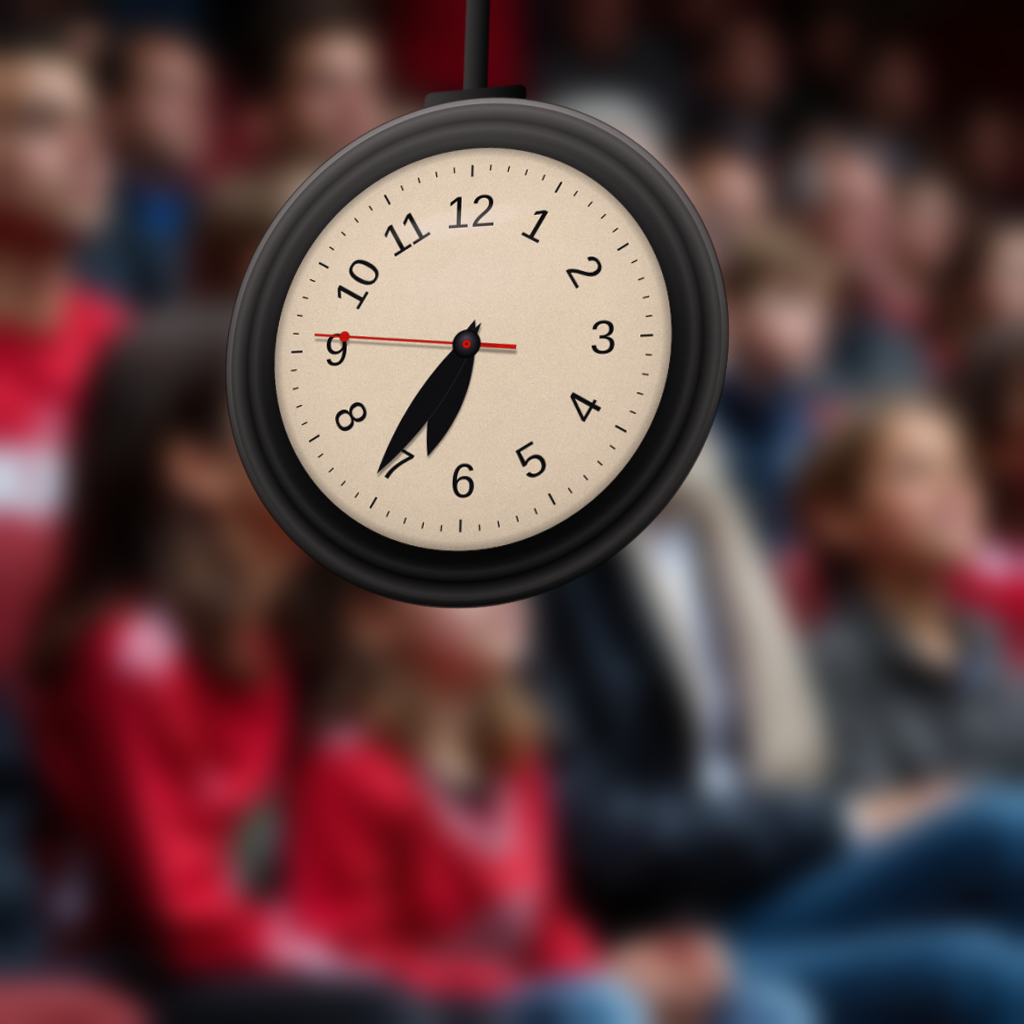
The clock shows **6:35:46**
